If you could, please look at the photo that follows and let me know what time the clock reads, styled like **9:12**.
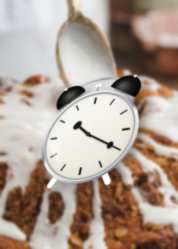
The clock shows **10:20**
